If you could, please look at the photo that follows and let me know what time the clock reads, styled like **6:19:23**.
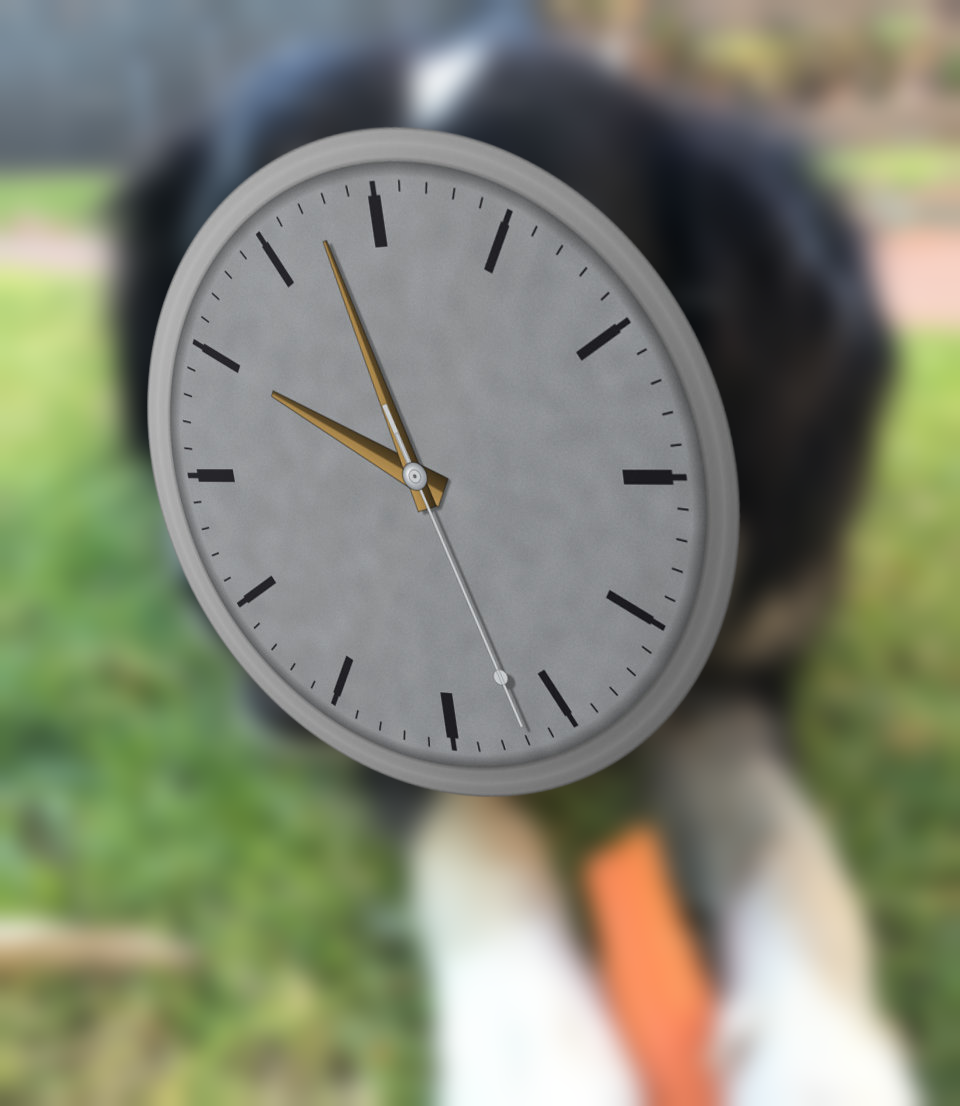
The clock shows **9:57:27**
